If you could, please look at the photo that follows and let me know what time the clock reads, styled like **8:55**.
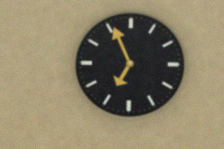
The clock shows **6:56**
